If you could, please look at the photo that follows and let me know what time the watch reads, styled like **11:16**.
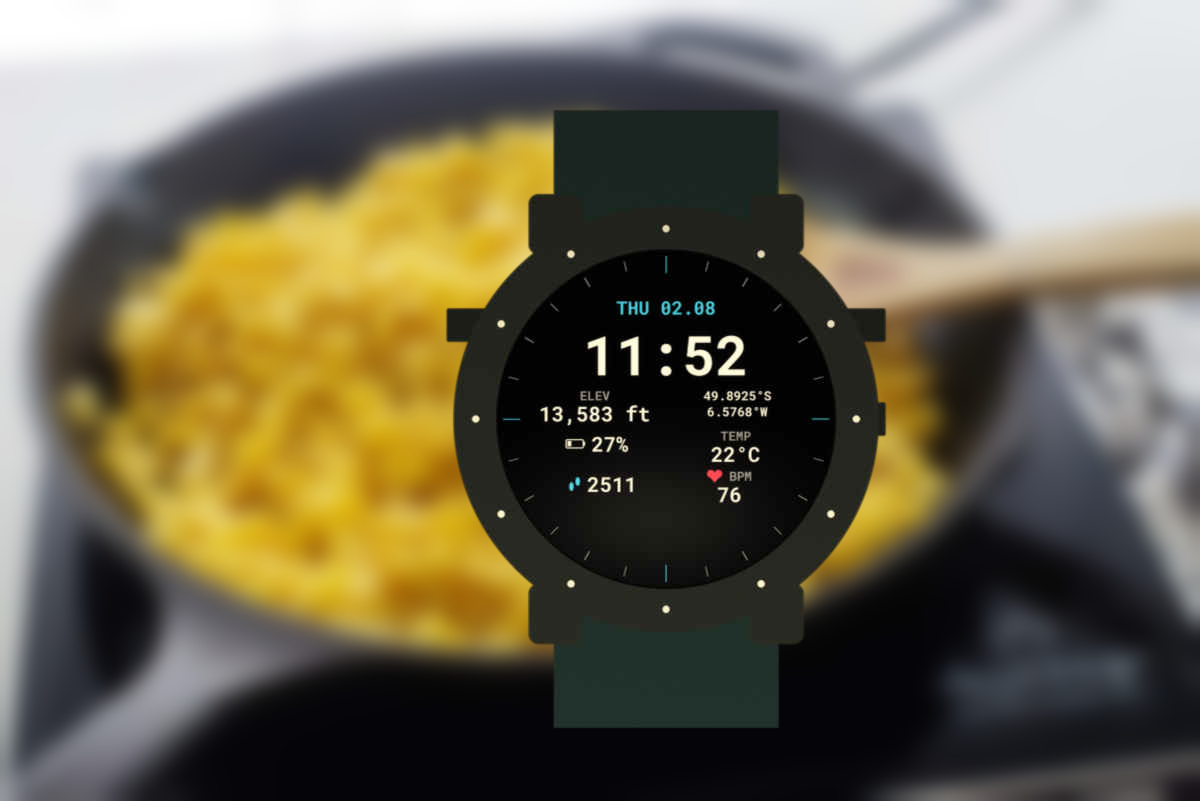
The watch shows **11:52**
